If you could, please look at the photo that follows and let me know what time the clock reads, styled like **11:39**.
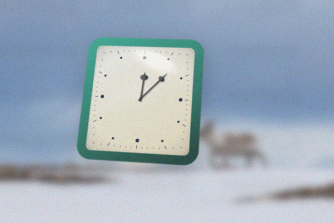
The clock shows **12:07**
